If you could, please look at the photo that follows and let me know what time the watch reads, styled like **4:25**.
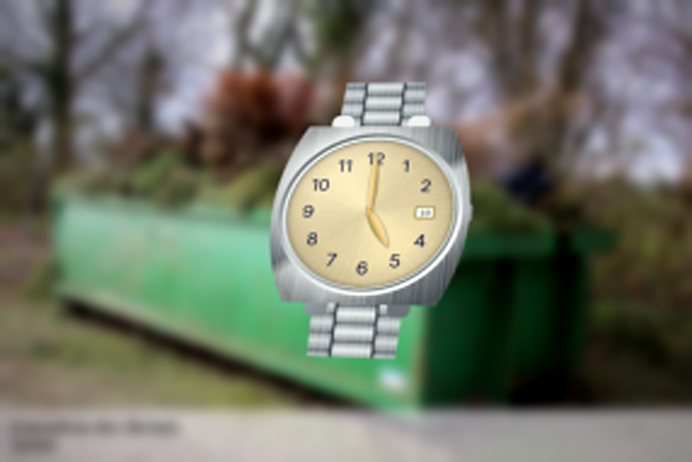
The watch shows **5:00**
